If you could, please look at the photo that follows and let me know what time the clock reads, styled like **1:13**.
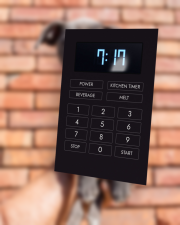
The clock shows **7:17**
